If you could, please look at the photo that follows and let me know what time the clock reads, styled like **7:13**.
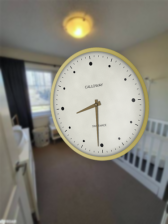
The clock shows **8:31**
